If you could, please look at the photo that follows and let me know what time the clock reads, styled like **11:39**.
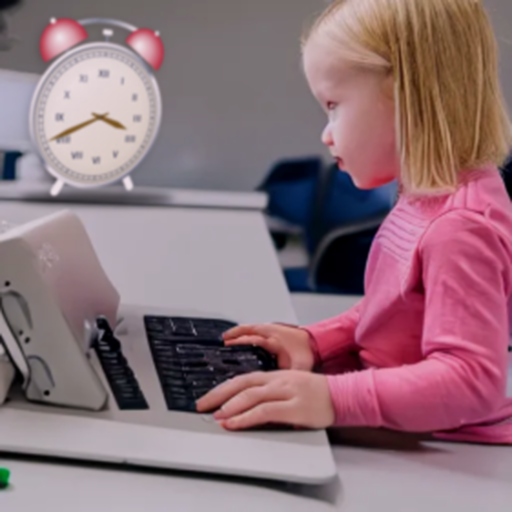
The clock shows **3:41**
